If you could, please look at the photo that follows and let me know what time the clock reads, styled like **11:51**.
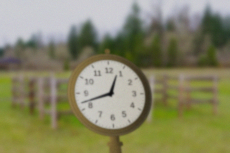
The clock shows **12:42**
